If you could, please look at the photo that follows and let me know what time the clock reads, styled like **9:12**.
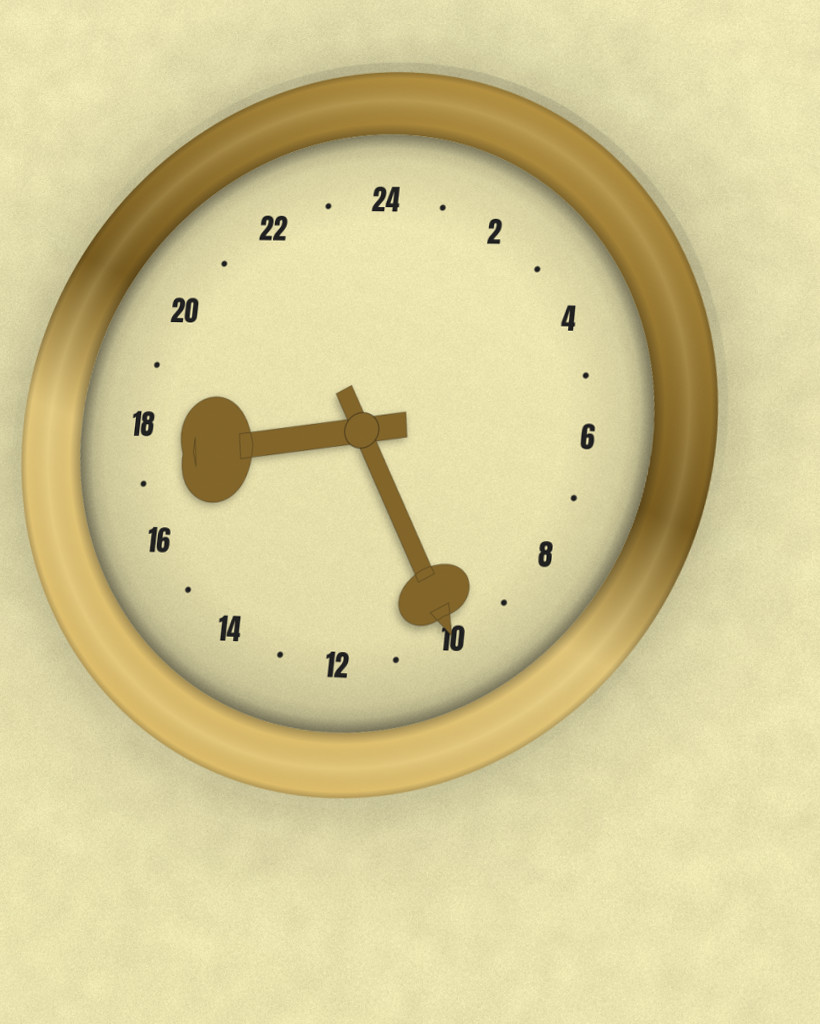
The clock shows **17:25**
